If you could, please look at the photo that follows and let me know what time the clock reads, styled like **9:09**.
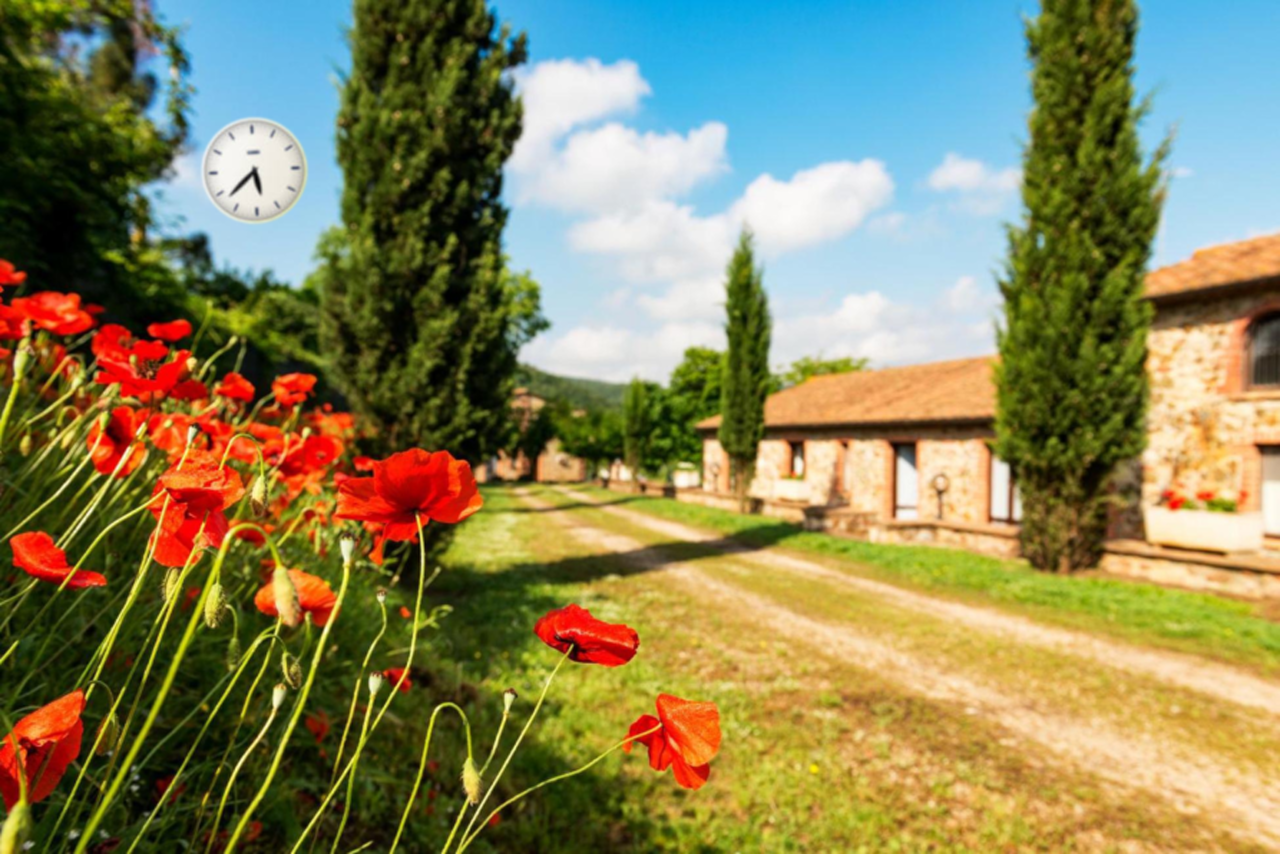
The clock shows **5:38**
